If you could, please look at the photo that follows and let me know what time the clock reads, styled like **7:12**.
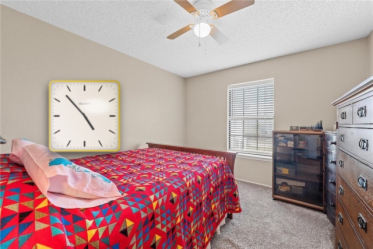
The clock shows **4:53**
